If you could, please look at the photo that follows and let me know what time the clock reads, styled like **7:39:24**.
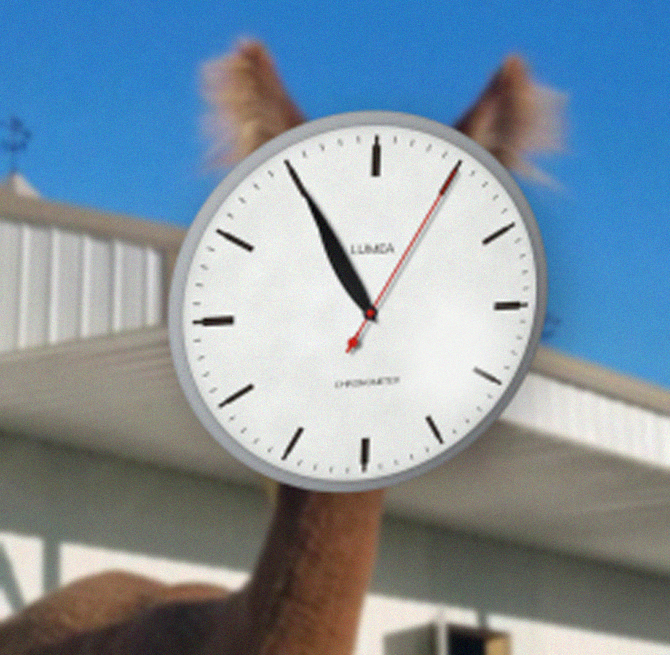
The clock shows **10:55:05**
